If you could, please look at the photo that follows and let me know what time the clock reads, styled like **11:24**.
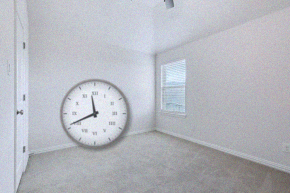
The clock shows **11:41**
